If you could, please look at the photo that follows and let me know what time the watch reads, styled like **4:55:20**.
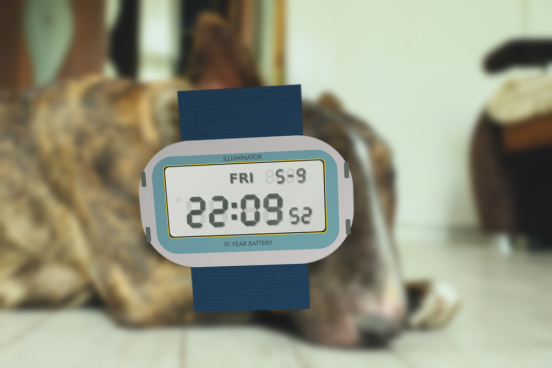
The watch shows **22:09:52**
